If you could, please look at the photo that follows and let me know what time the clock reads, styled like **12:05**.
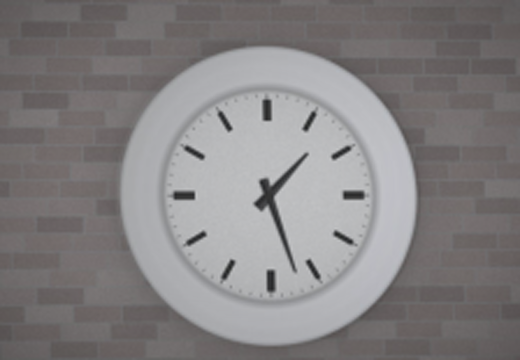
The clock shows **1:27**
